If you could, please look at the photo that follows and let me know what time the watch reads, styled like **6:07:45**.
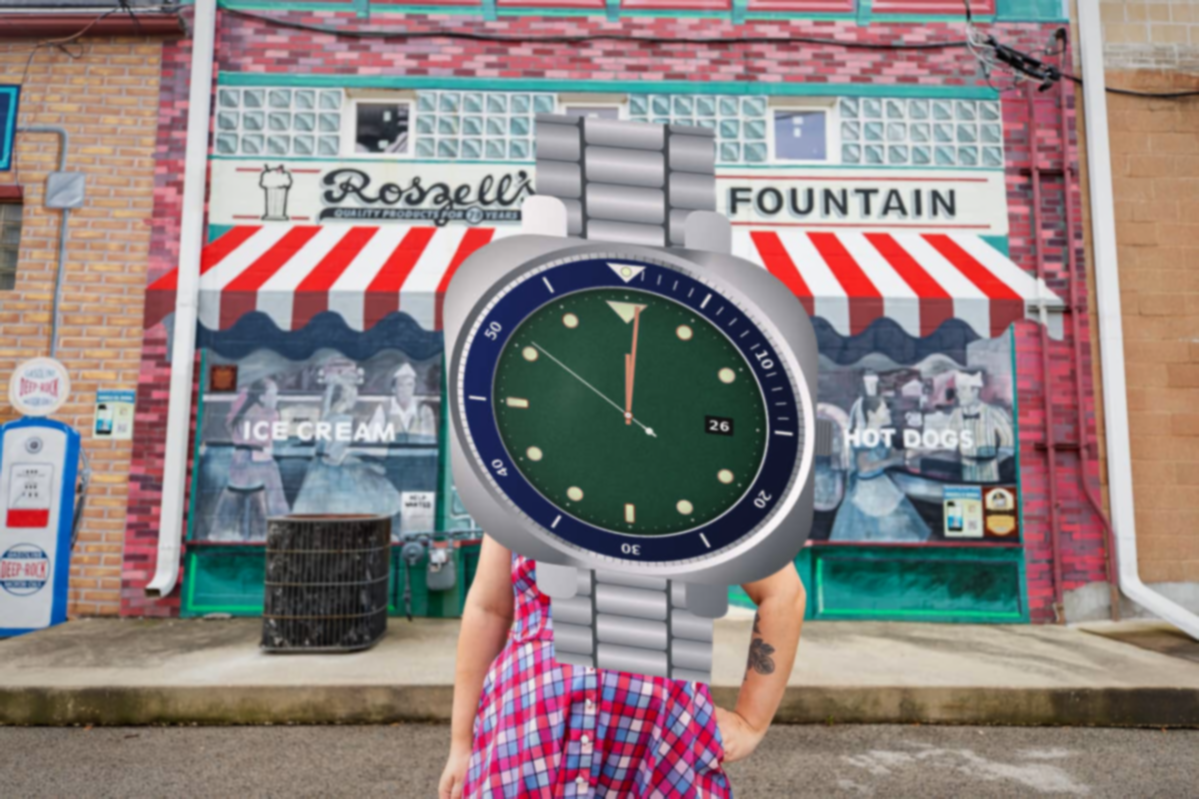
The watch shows **12:00:51**
